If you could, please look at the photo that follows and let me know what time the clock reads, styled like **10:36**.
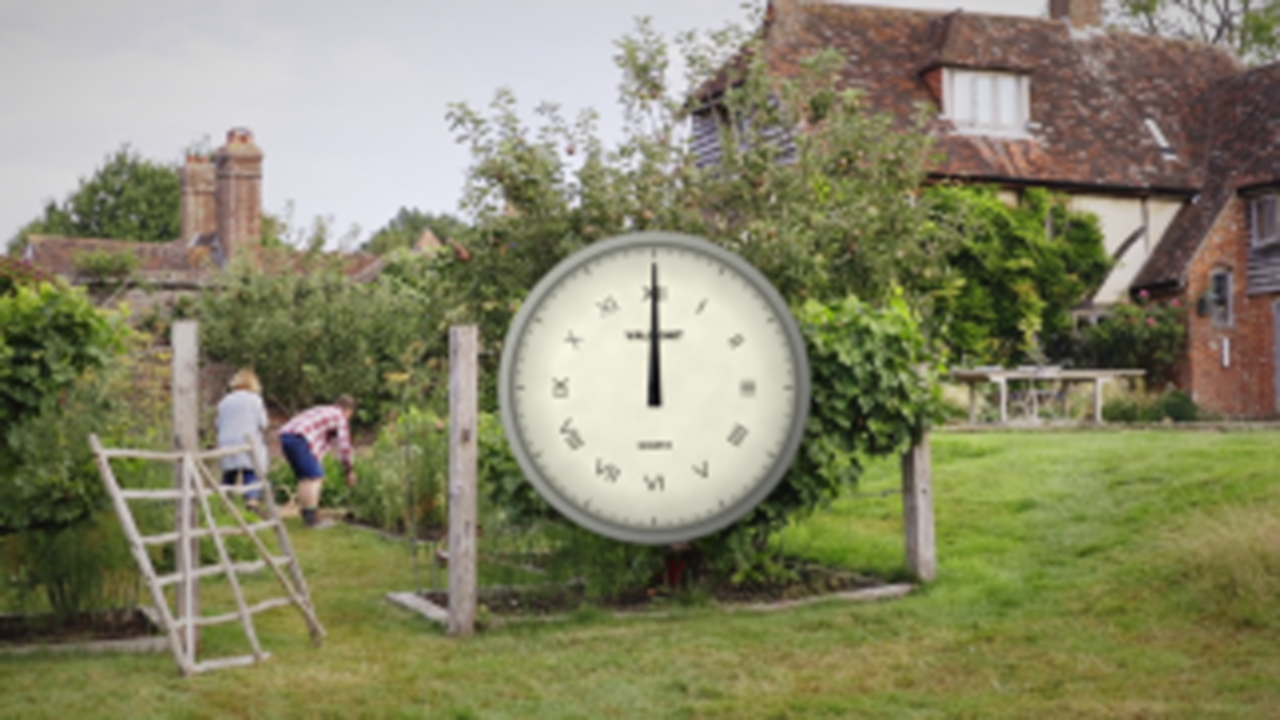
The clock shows **12:00**
